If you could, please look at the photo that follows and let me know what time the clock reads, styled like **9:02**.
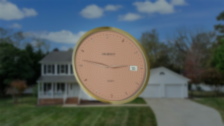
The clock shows **2:47**
